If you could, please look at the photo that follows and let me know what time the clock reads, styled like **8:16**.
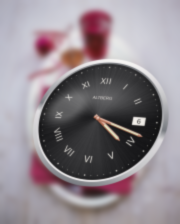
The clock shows **4:18**
